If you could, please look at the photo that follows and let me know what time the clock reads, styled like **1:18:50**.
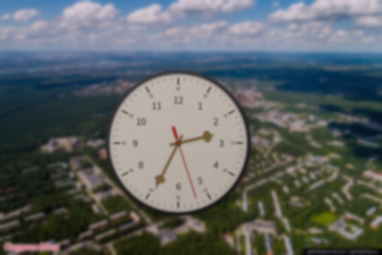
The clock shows **2:34:27**
